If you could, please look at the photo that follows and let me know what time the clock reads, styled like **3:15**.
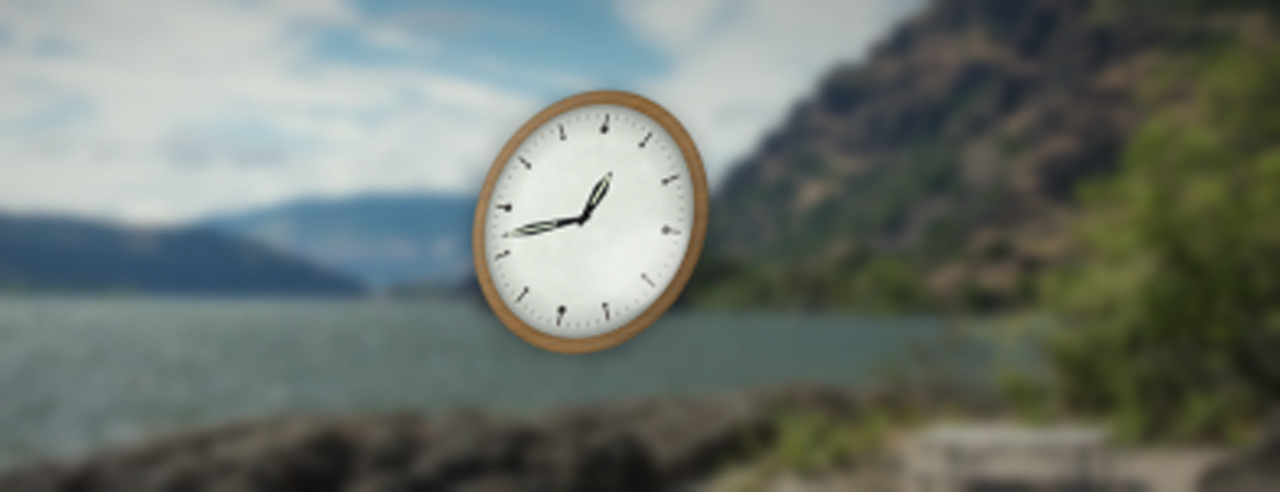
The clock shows **12:42**
